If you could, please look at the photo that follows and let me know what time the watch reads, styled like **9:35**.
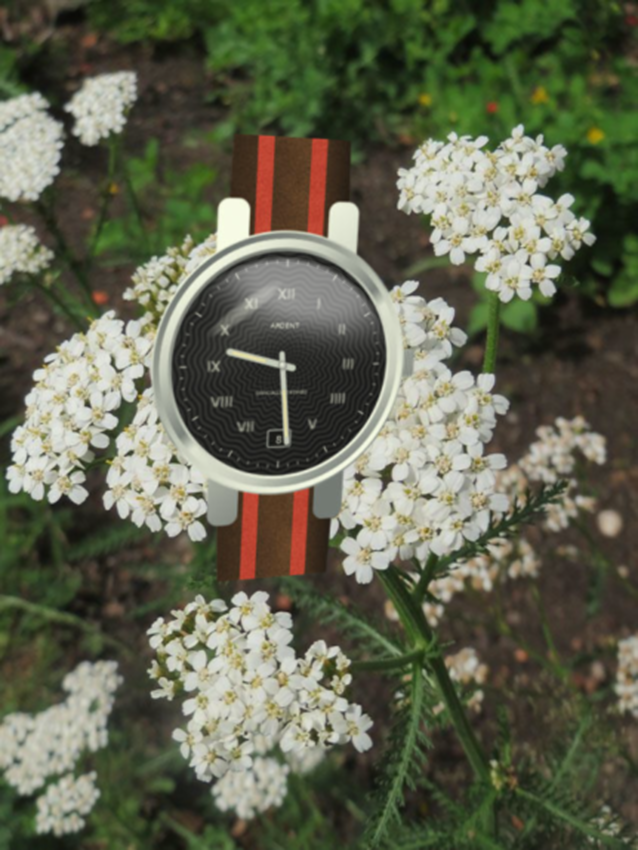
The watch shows **9:29**
